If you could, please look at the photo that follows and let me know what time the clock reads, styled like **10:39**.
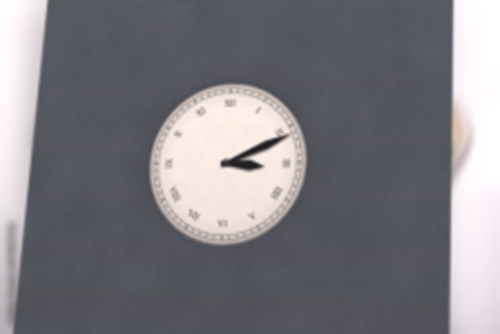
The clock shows **3:11**
